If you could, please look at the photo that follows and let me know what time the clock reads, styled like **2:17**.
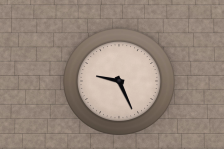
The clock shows **9:26**
